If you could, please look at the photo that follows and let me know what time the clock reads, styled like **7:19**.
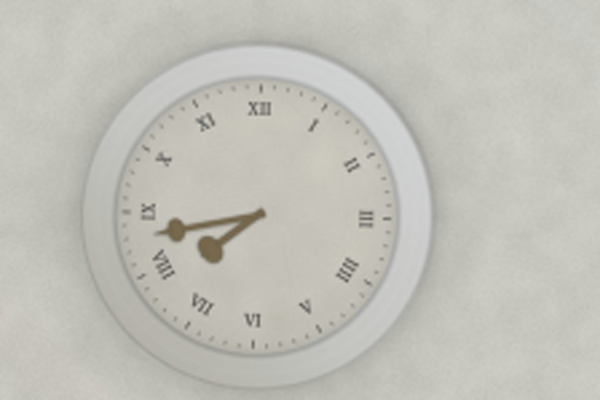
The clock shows **7:43**
